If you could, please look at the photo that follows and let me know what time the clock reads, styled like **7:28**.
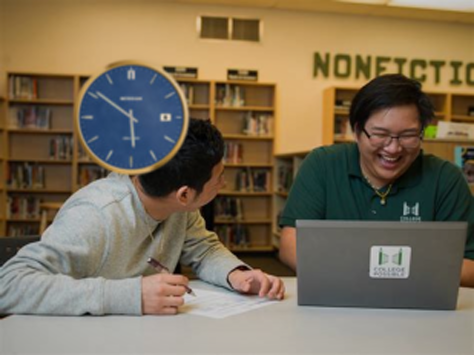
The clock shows **5:51**
